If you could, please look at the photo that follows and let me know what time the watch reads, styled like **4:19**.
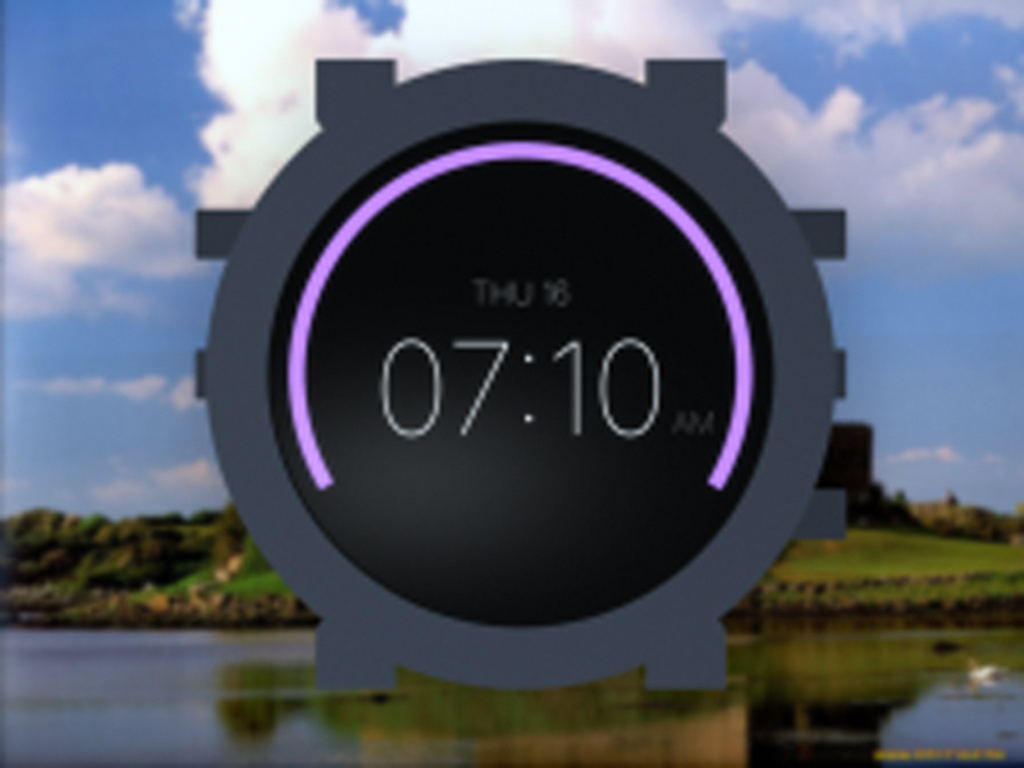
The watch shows **7:10**
